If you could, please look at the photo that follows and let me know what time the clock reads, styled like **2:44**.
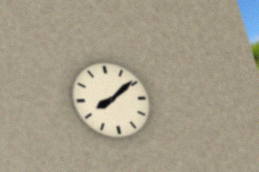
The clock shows **8:09**
